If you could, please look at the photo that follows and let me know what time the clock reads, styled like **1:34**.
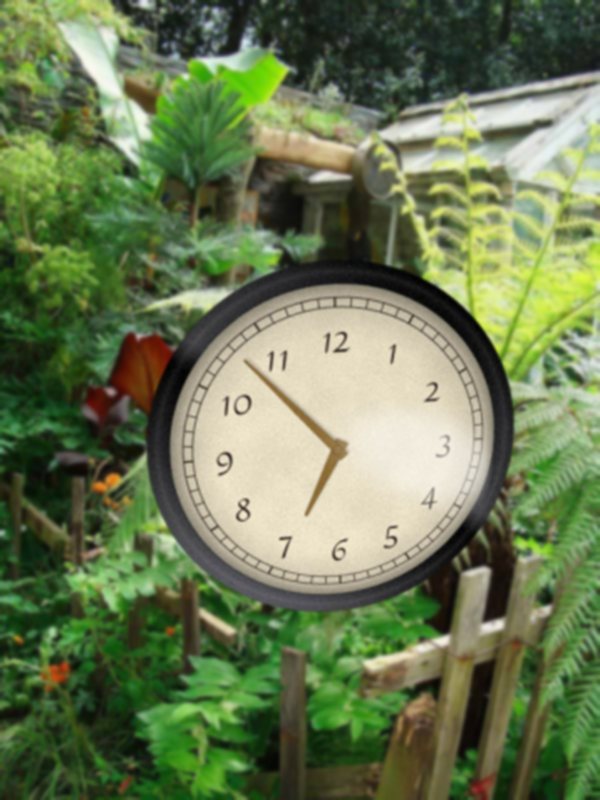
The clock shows **6:53**
